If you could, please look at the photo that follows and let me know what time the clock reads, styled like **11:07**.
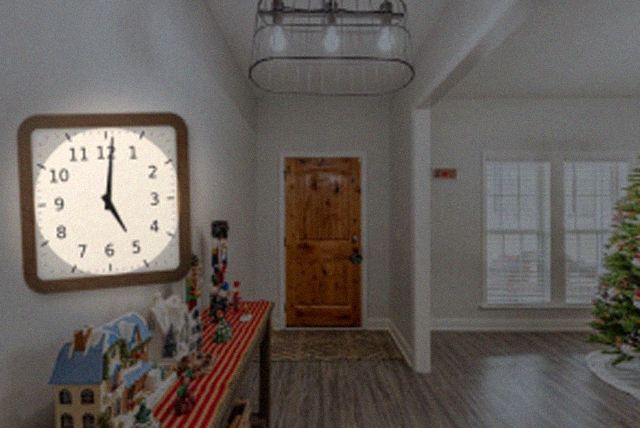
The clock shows **5:01**
